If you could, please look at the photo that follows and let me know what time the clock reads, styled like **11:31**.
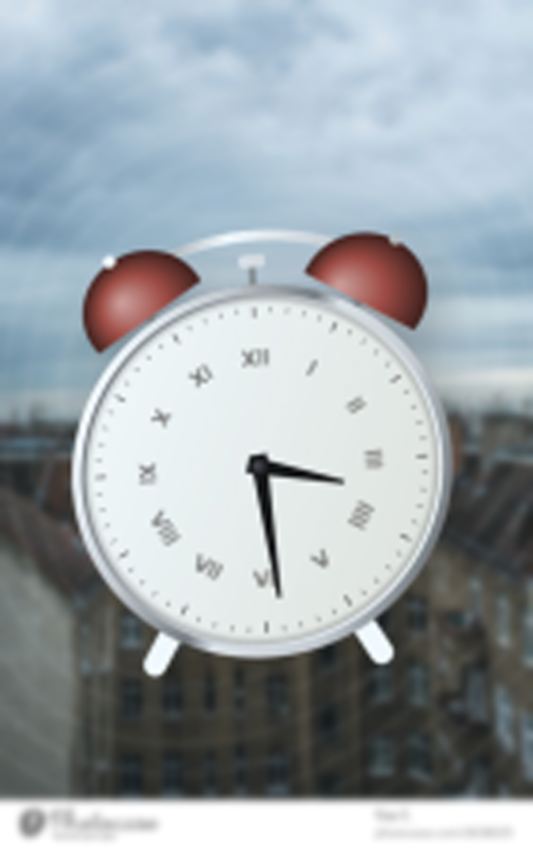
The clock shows **3:29**
